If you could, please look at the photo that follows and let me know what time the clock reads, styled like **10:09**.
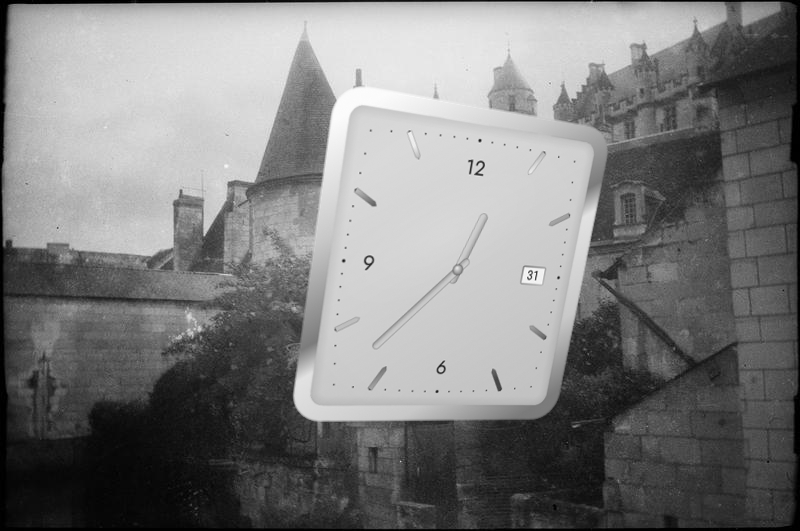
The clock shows **12:37**
